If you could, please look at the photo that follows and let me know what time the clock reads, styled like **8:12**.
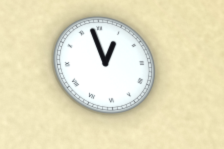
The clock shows **12:58**
